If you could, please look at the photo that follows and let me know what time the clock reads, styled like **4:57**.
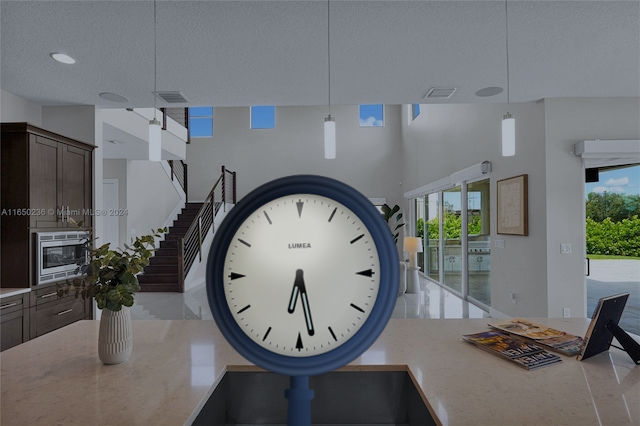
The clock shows **6:28**
